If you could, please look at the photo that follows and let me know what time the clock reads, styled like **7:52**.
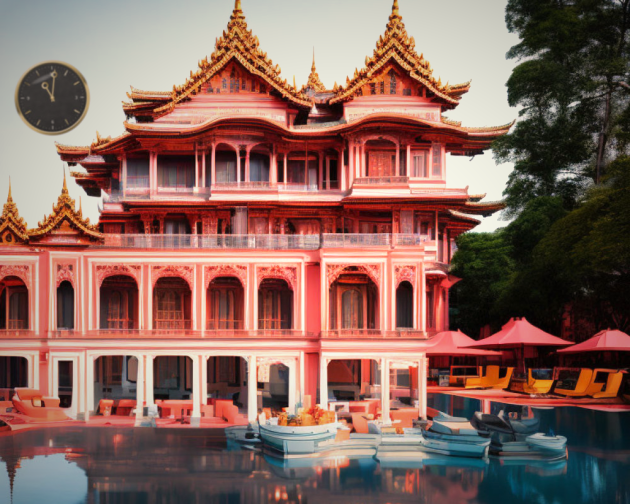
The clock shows **11:01**
